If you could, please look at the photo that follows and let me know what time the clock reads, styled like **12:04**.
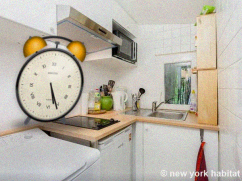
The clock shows **5:26**
